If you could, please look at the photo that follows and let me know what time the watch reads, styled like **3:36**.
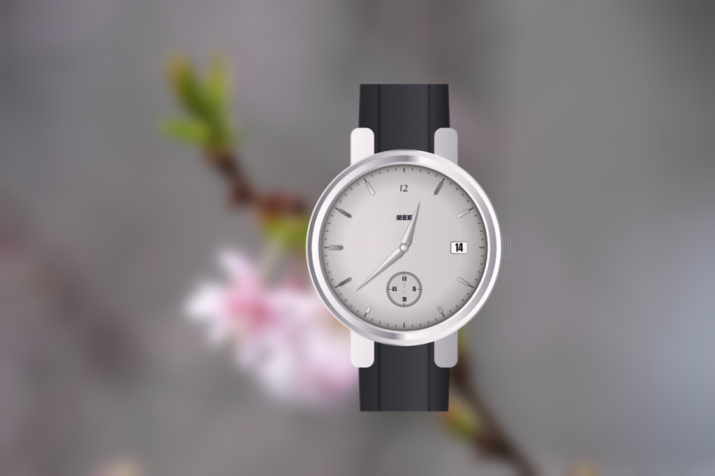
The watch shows **12:38**
